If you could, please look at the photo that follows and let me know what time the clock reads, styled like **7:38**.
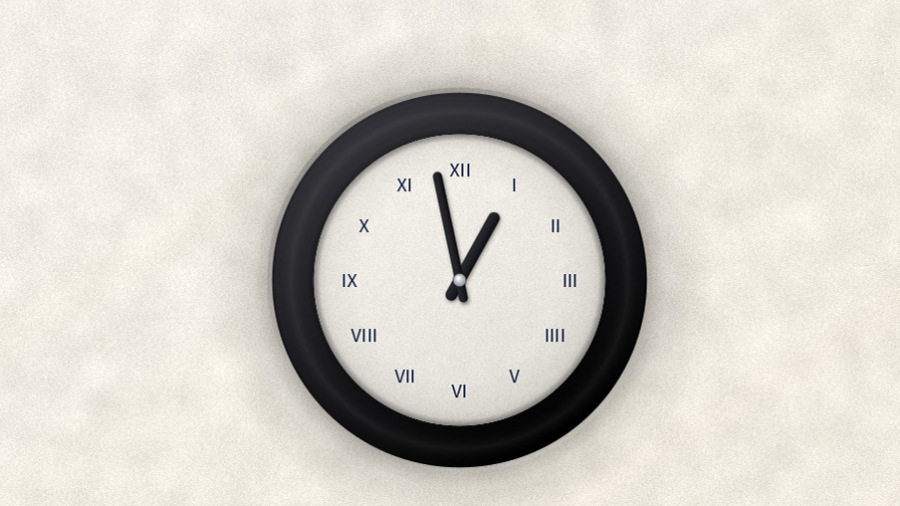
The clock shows **12:58**
